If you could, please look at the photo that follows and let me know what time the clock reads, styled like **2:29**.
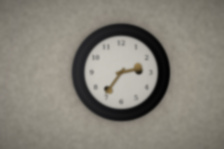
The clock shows **2:36**
